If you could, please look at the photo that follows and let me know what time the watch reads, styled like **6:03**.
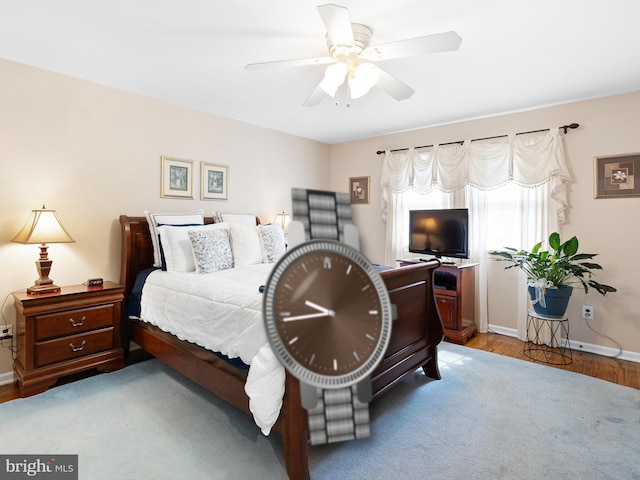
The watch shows **9:44**
